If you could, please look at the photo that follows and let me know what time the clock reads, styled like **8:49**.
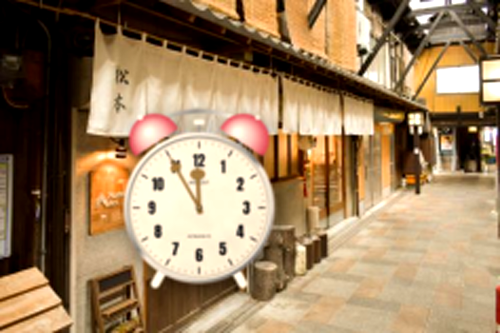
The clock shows **11:55**
